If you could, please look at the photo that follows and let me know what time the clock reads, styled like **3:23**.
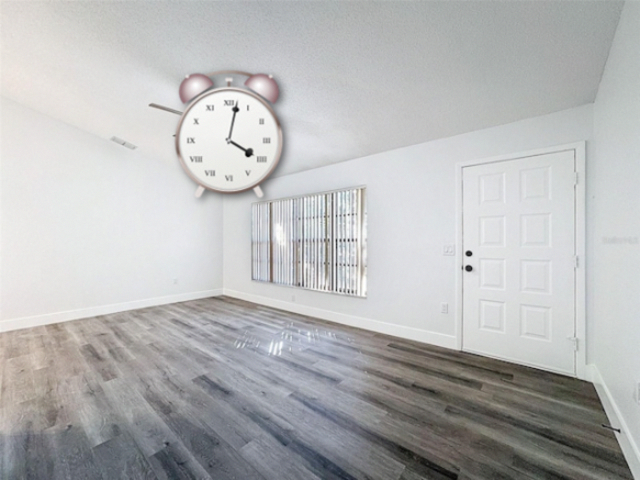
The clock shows **4:02**
